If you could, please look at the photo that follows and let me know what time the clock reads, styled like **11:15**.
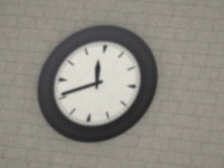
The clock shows **11:41**
